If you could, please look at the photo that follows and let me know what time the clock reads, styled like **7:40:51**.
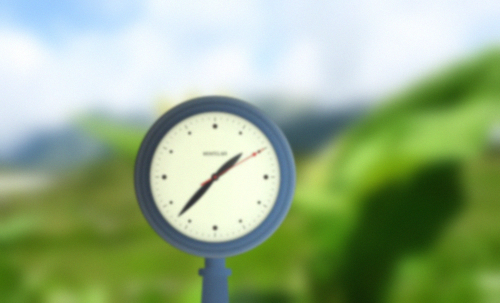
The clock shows **1:37:10**
